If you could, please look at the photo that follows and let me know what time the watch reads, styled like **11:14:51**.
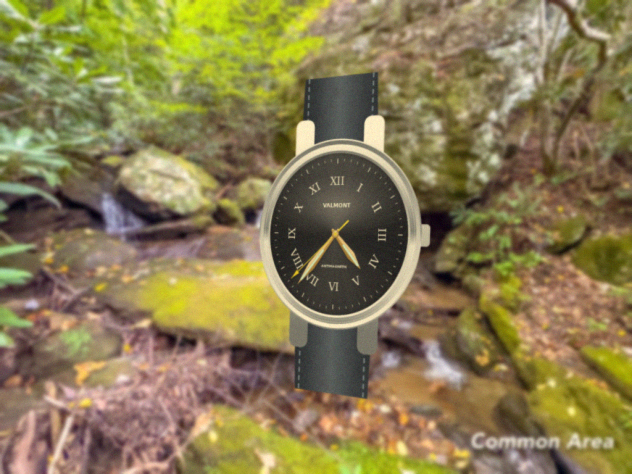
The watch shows **4:36:38**
